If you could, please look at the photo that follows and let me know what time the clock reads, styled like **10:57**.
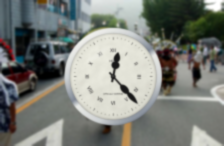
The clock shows **12:23**
